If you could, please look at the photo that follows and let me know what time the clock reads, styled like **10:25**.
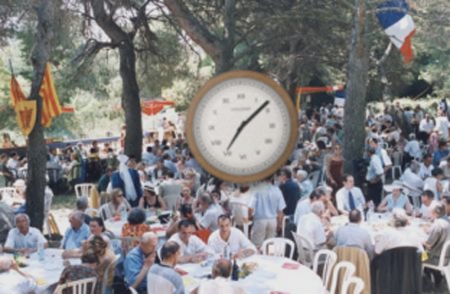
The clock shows **7:08**
